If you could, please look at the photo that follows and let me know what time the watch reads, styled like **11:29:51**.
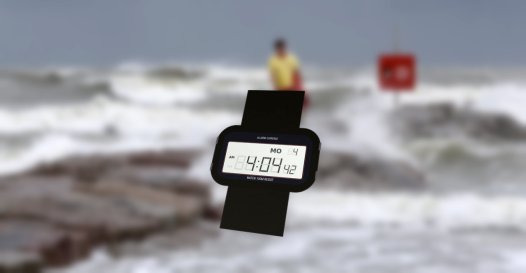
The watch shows **4:04:42**
